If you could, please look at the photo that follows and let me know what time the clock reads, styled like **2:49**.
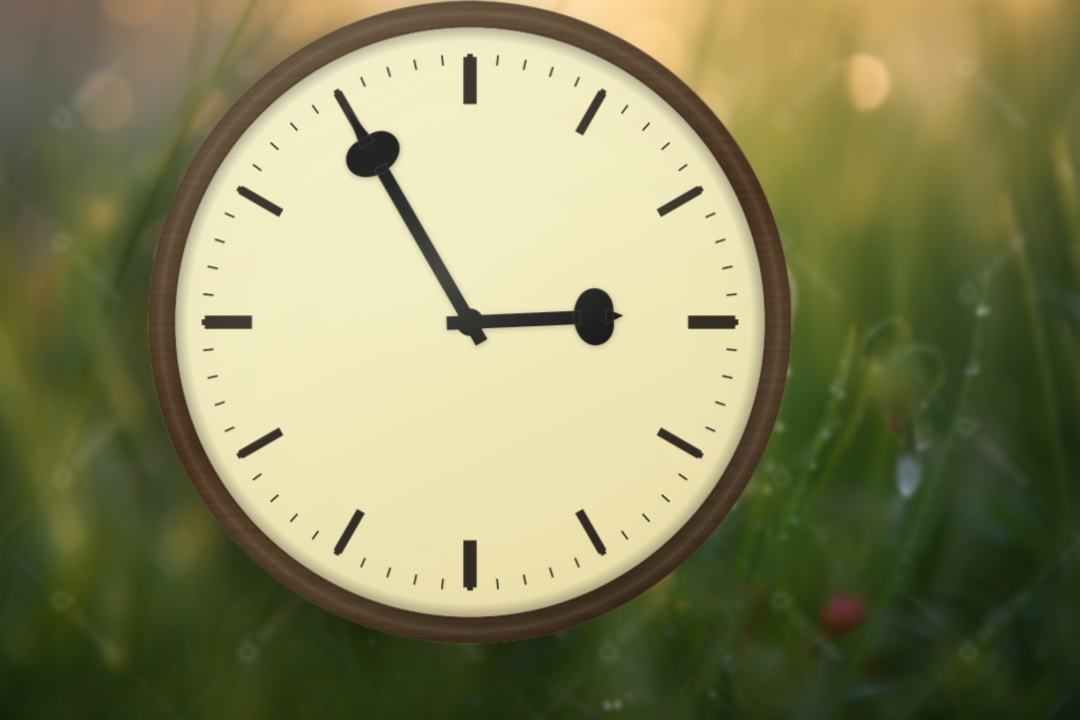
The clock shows **2:55**
